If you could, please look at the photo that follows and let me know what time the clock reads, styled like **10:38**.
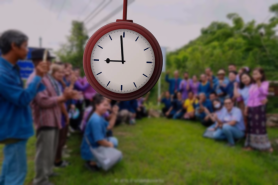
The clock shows **8:59**
